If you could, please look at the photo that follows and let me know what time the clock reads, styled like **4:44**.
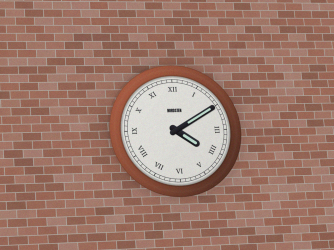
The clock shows **4:10**
